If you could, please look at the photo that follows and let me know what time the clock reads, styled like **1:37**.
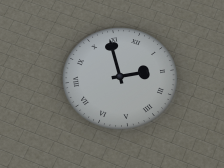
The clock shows **1:54**
